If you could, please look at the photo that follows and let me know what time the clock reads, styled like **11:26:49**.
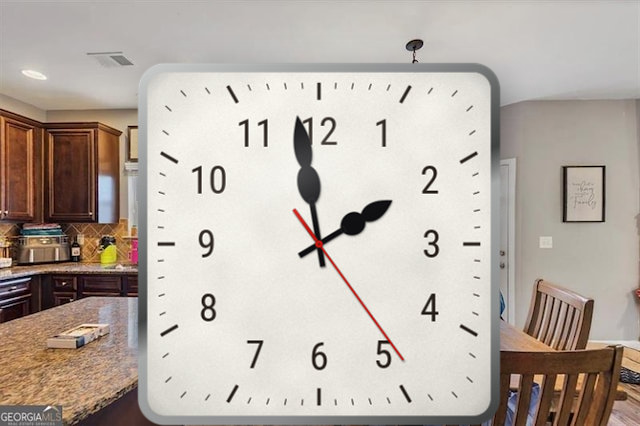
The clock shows **1:58:24**
